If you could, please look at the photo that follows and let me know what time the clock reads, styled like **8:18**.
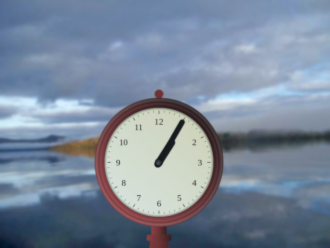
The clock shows **1:05**
